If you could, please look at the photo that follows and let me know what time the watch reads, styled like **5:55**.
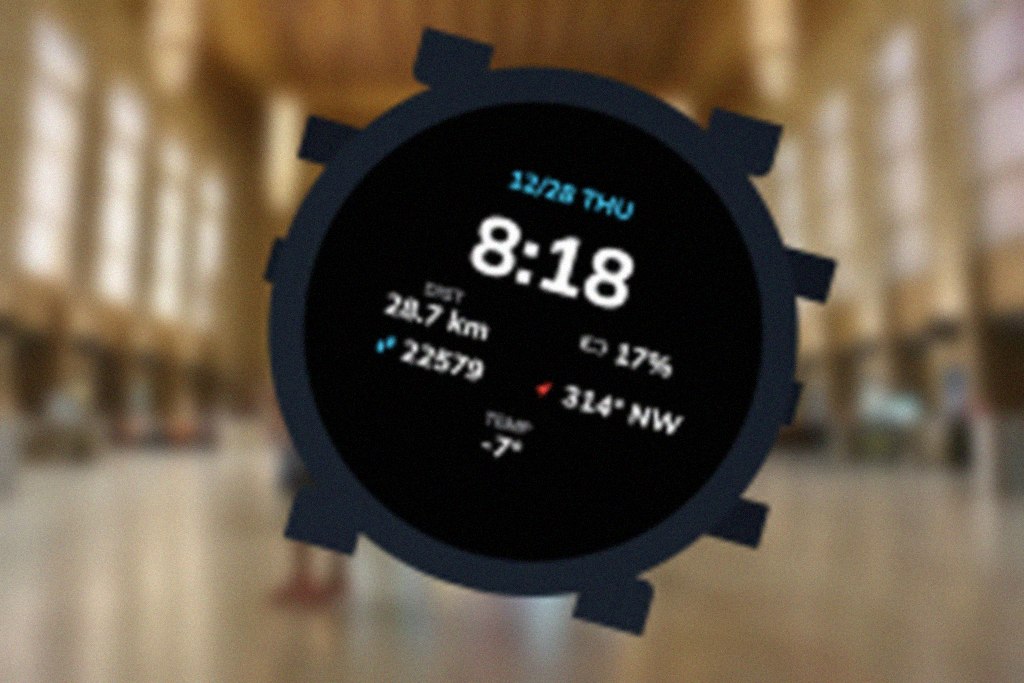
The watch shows **8:18**
